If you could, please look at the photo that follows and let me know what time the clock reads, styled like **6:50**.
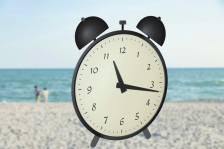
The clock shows **11:17**
